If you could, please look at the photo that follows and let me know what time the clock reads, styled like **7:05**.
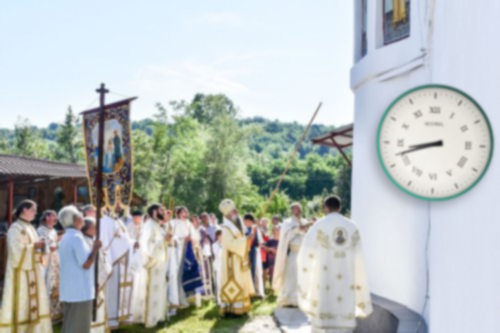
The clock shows **8:42**
